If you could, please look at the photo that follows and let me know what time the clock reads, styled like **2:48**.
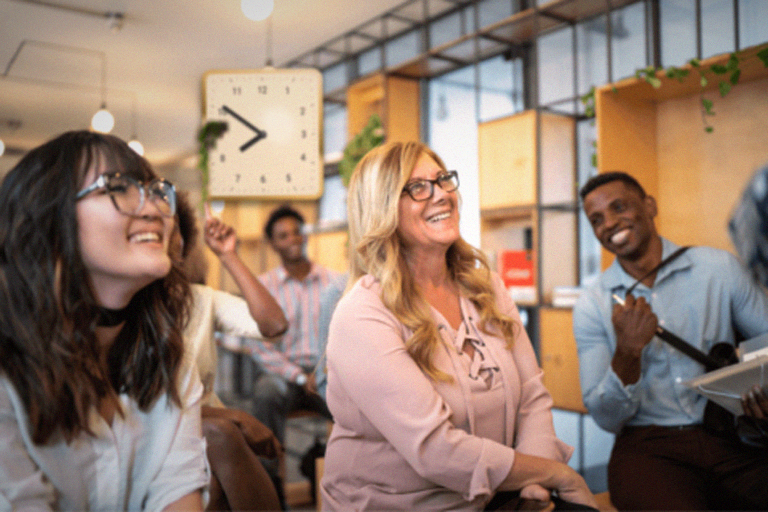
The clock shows **7:51**
